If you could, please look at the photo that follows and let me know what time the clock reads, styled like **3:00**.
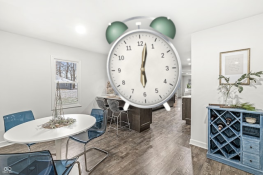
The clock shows **6:02**
